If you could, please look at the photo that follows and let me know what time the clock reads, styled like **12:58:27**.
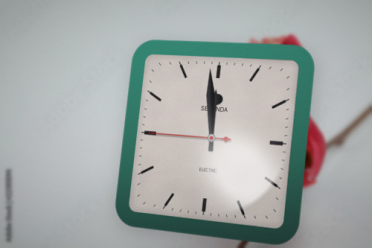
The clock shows **11:58:45**
